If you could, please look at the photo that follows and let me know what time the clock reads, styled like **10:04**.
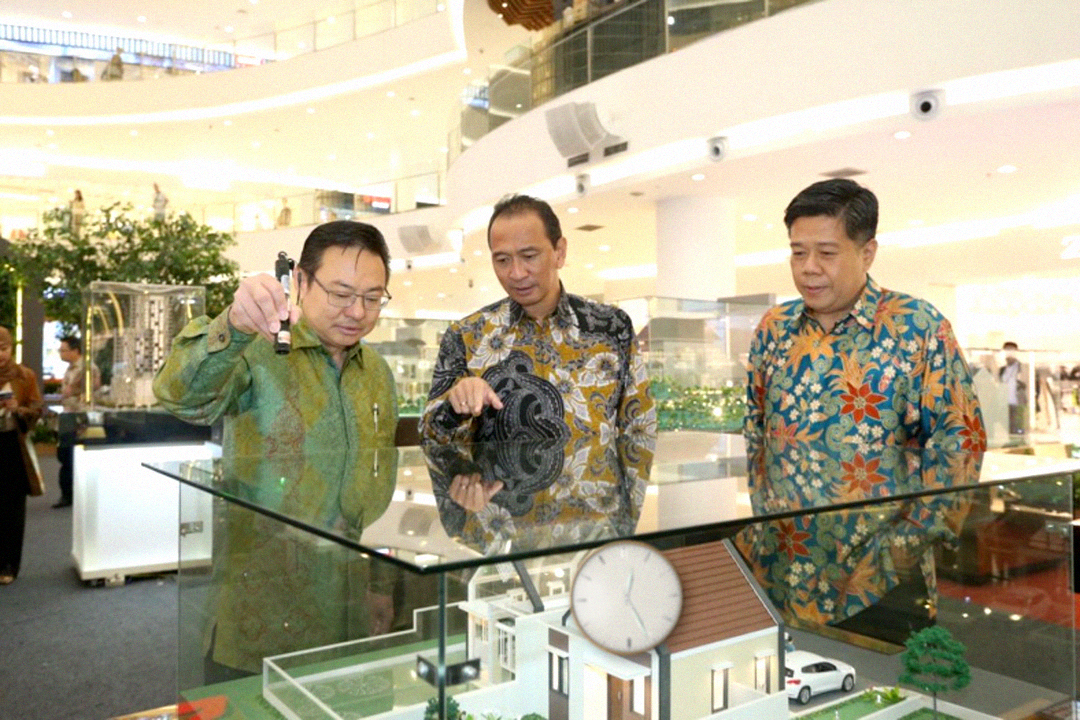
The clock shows **12:26**
